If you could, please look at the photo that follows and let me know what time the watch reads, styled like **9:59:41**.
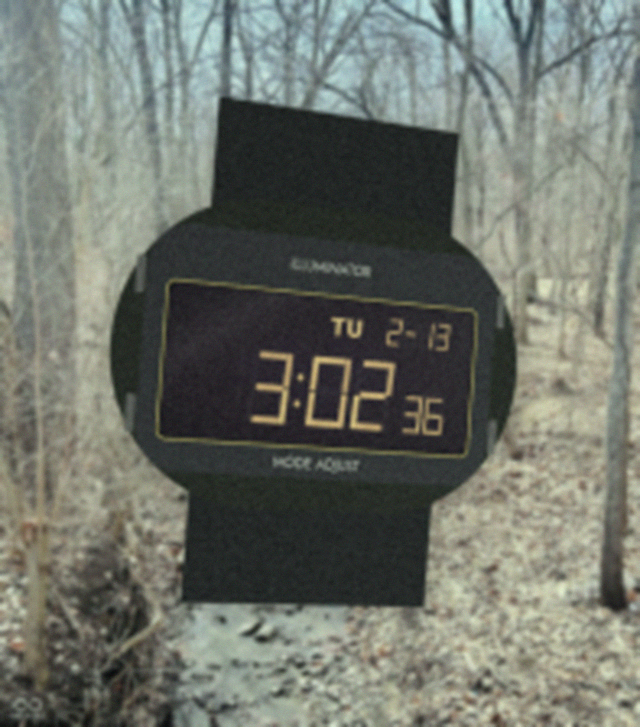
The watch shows **3:02:36**
